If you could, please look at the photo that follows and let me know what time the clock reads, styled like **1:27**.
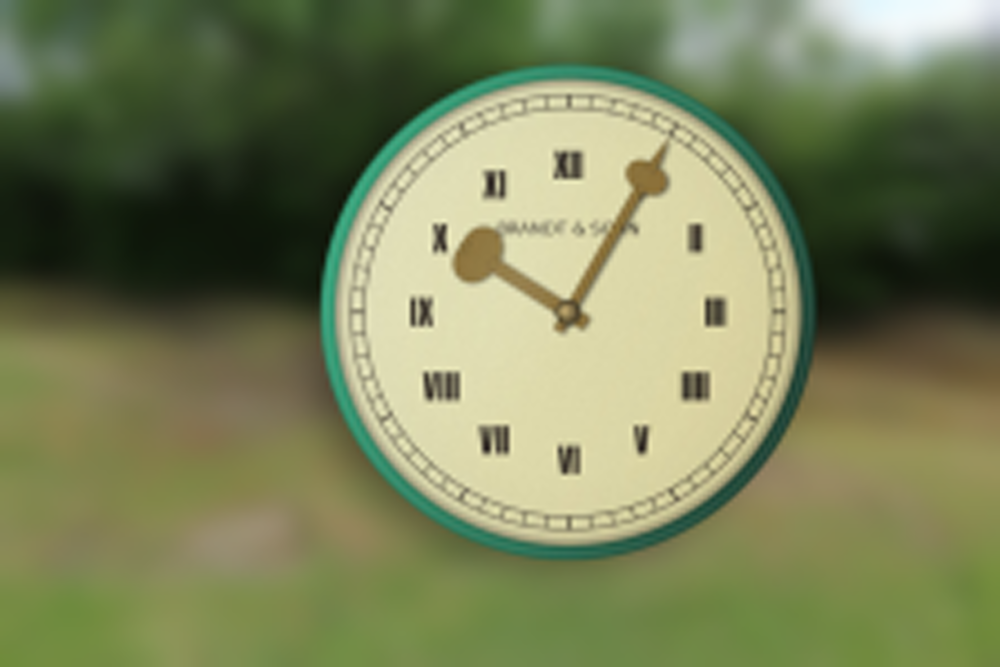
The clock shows **10:05**
